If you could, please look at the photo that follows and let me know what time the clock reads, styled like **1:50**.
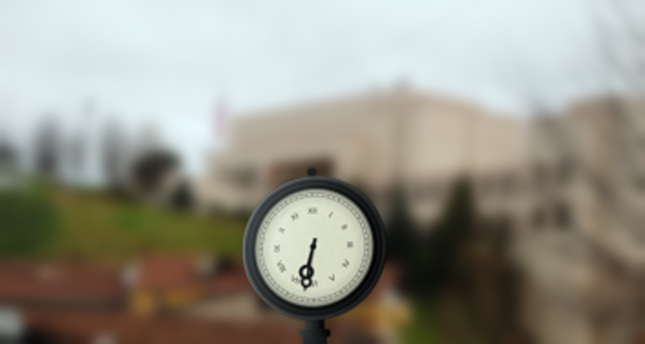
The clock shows **6:32**
